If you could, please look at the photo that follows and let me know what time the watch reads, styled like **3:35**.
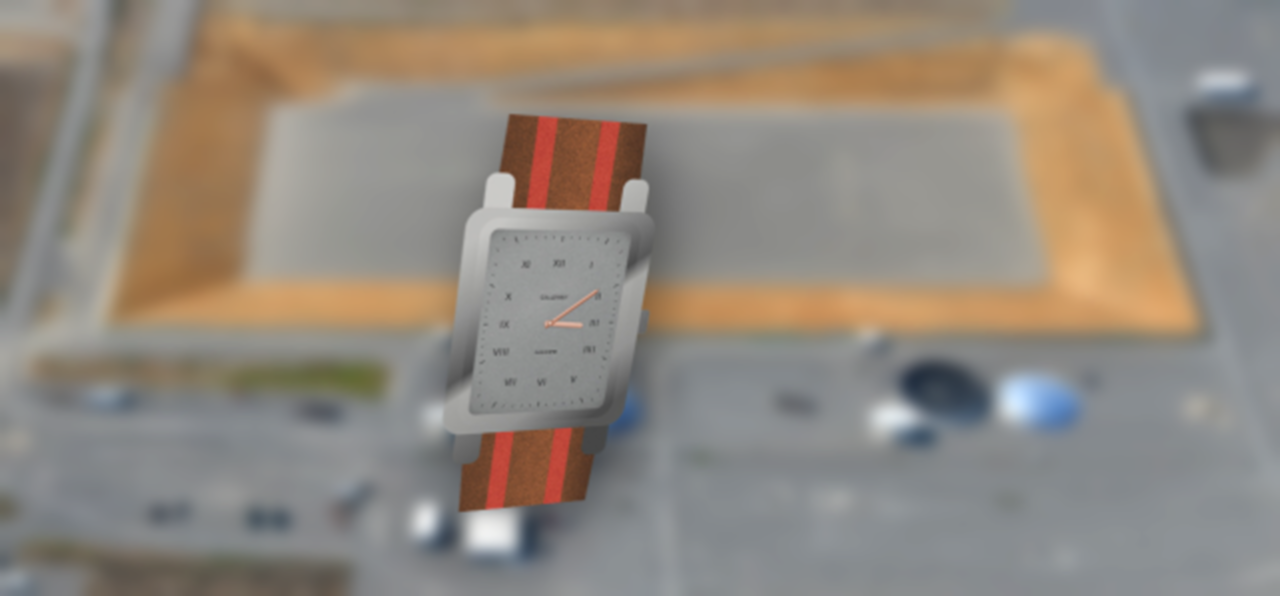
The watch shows **3:09**
